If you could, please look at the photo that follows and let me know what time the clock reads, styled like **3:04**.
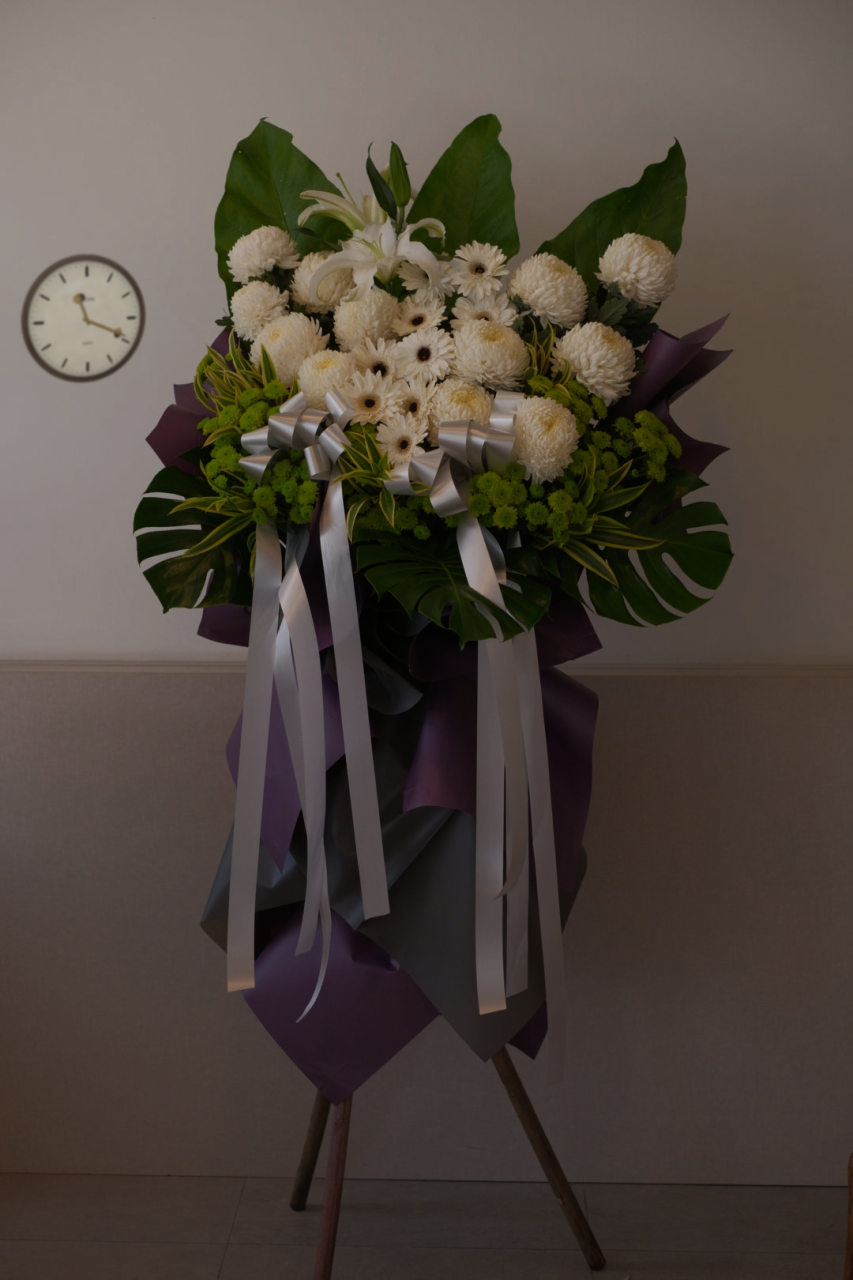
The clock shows **11:19**
